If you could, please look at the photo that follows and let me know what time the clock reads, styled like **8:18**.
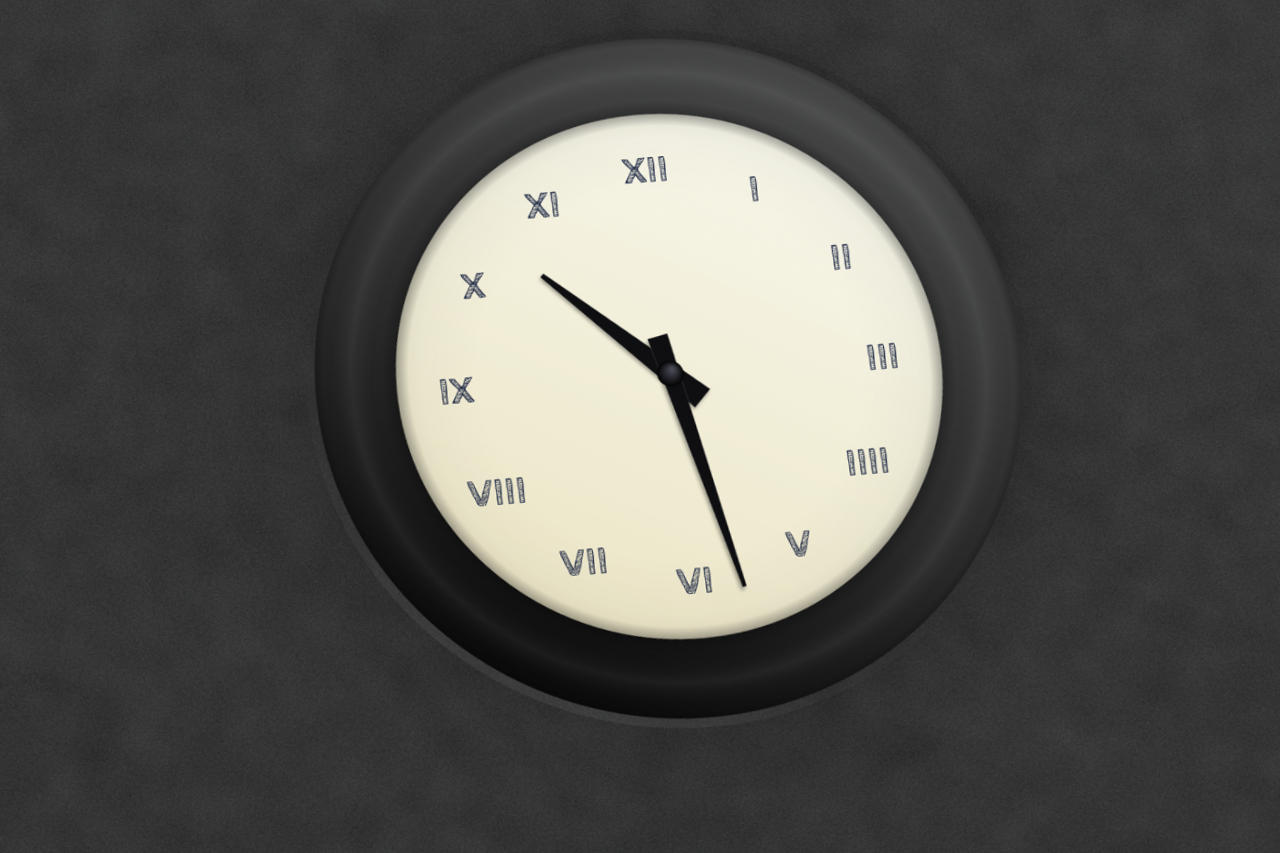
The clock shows **10:28**
